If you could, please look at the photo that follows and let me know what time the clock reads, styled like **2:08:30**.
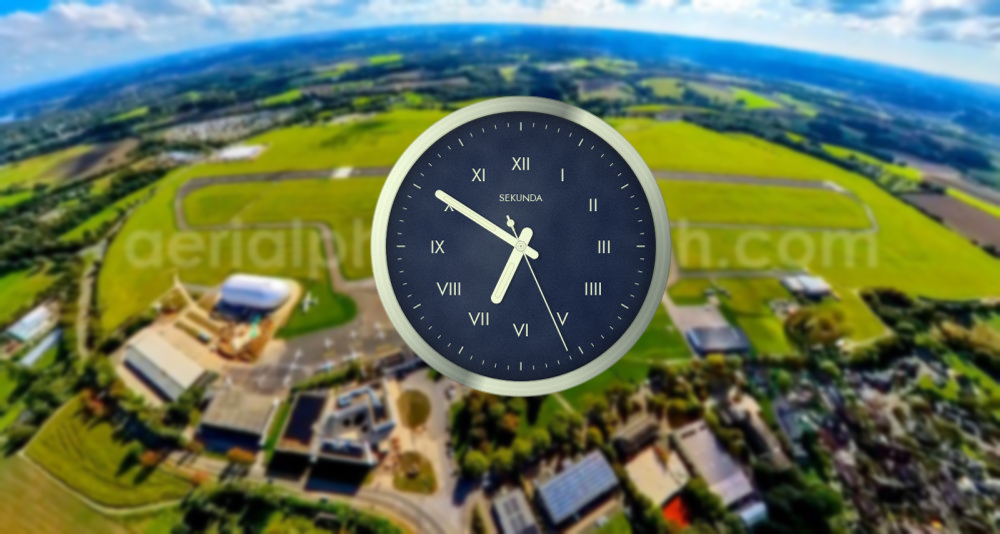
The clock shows **6:50:26**
